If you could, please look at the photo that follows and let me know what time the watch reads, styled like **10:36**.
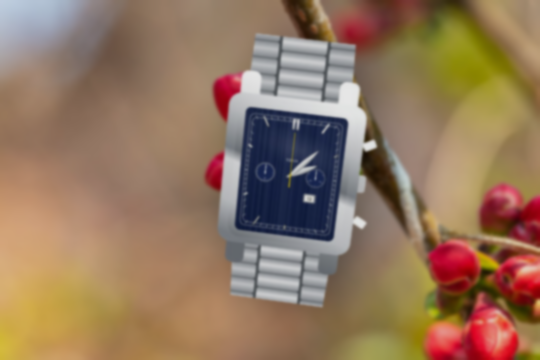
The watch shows **2:07**
